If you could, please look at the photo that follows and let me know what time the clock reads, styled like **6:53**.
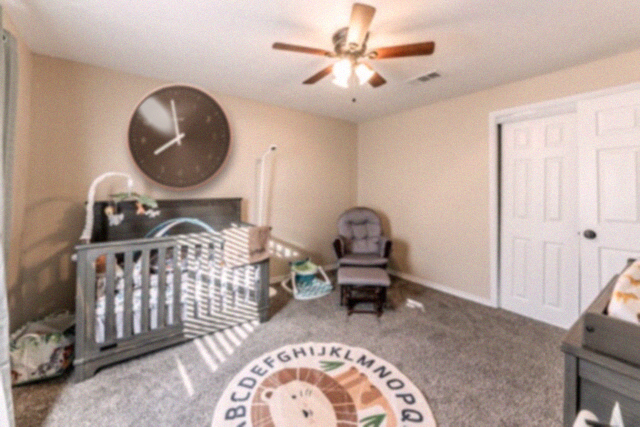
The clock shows **7:59**
